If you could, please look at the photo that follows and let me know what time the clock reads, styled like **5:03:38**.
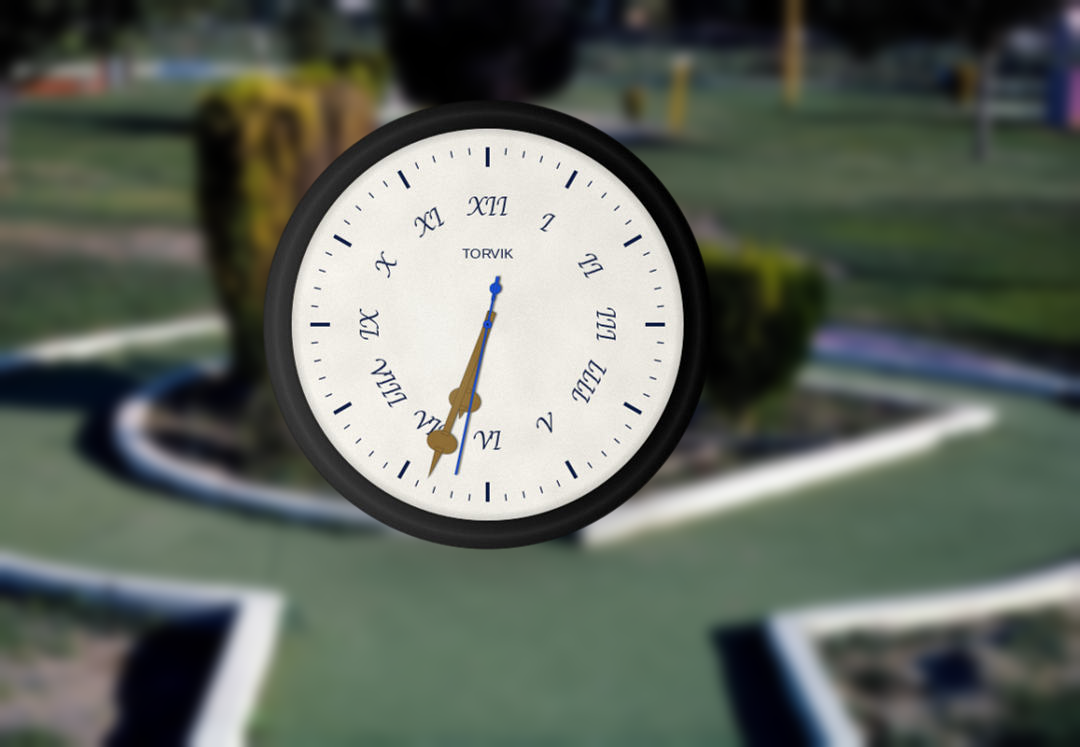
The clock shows **6:33:32**
